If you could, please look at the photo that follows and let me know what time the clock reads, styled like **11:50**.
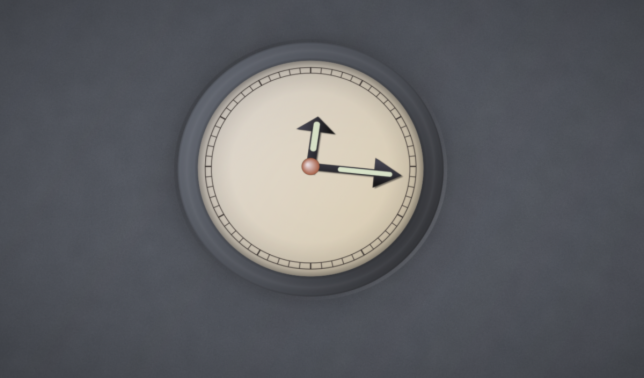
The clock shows **12:16**
